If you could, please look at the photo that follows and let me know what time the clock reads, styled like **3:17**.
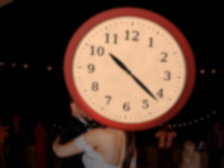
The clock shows **10:22**
